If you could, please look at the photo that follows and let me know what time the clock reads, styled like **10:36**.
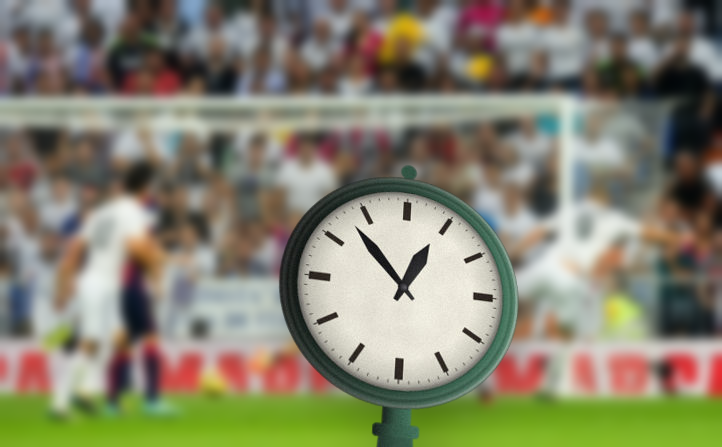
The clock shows **12:53**
